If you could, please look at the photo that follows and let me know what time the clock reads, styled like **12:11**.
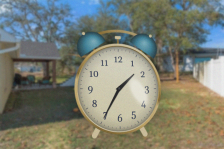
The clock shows **1:35**
